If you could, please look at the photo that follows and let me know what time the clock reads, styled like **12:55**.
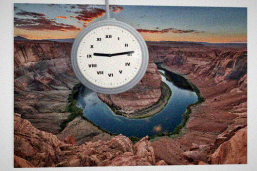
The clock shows **9:14**
